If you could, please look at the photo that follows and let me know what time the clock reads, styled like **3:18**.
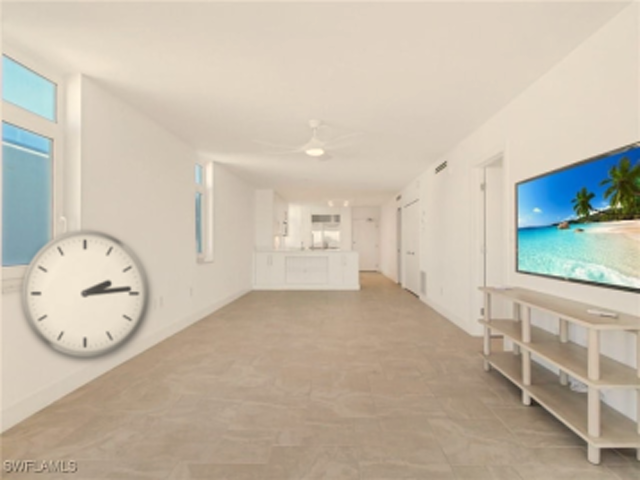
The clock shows **2:14**
